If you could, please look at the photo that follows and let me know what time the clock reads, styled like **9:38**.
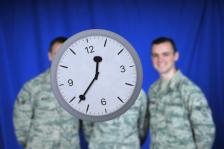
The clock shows **12:38**
